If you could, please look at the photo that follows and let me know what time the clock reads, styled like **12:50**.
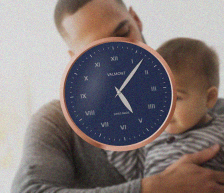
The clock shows **5:07**
